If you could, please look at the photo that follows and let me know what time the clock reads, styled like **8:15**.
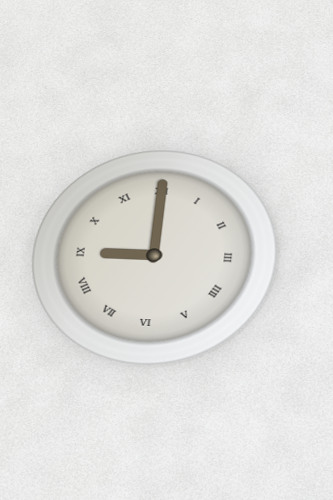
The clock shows **9:00**
